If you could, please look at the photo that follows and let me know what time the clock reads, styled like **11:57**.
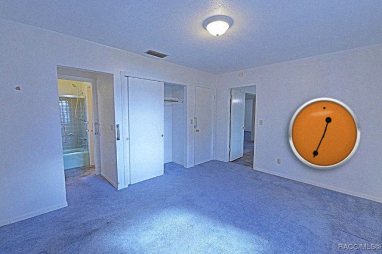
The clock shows **12:34**
